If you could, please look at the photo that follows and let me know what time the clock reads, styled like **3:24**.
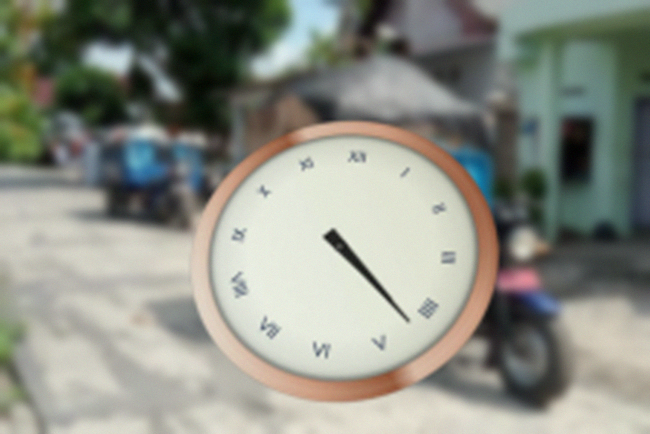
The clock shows **4:22**
